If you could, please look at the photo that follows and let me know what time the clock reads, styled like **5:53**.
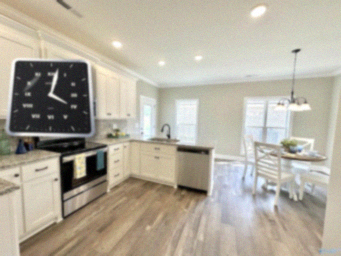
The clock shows **4:02**
